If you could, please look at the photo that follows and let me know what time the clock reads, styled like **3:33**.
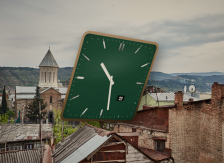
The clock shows **10:28**
